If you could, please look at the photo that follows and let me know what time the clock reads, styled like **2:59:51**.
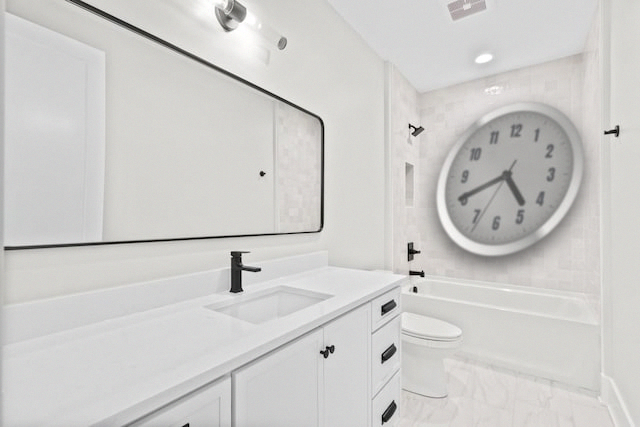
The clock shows **4:40:34**
